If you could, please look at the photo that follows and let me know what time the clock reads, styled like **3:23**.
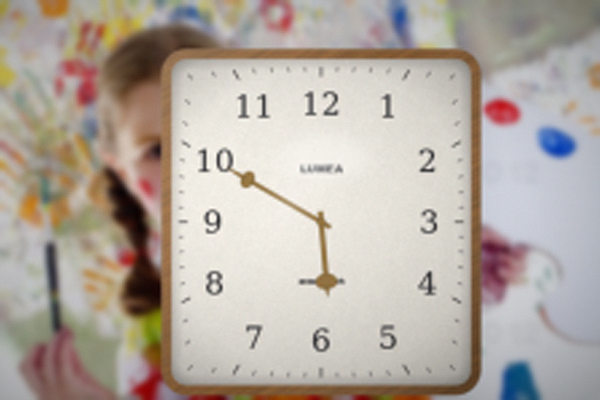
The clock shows **5:50**
